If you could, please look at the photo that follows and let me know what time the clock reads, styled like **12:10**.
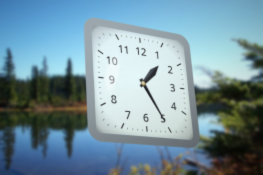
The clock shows **1:25**
